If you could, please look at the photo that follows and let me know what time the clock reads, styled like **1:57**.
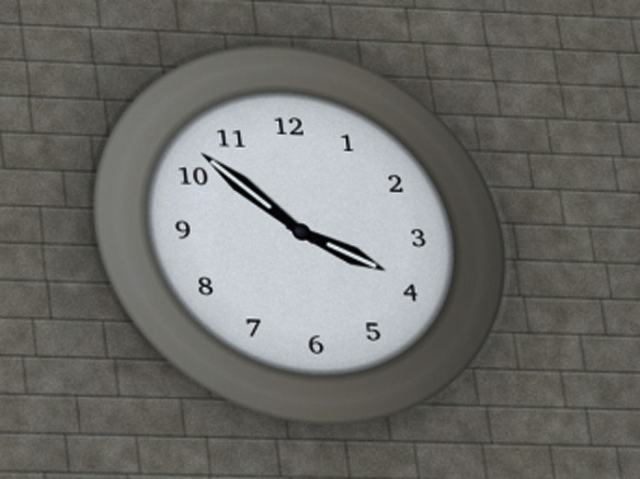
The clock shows **3:52**
